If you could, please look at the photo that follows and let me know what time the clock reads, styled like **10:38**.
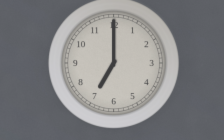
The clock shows **7:00**
